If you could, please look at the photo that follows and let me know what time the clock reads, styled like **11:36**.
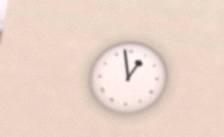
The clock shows **12:58**
